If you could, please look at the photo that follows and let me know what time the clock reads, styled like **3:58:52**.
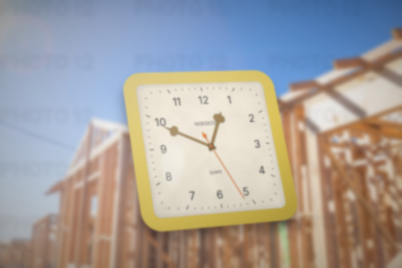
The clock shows **12:49:26**
